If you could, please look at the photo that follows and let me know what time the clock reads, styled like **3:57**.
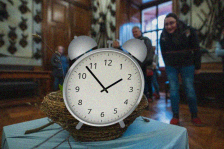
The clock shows **1:53**
